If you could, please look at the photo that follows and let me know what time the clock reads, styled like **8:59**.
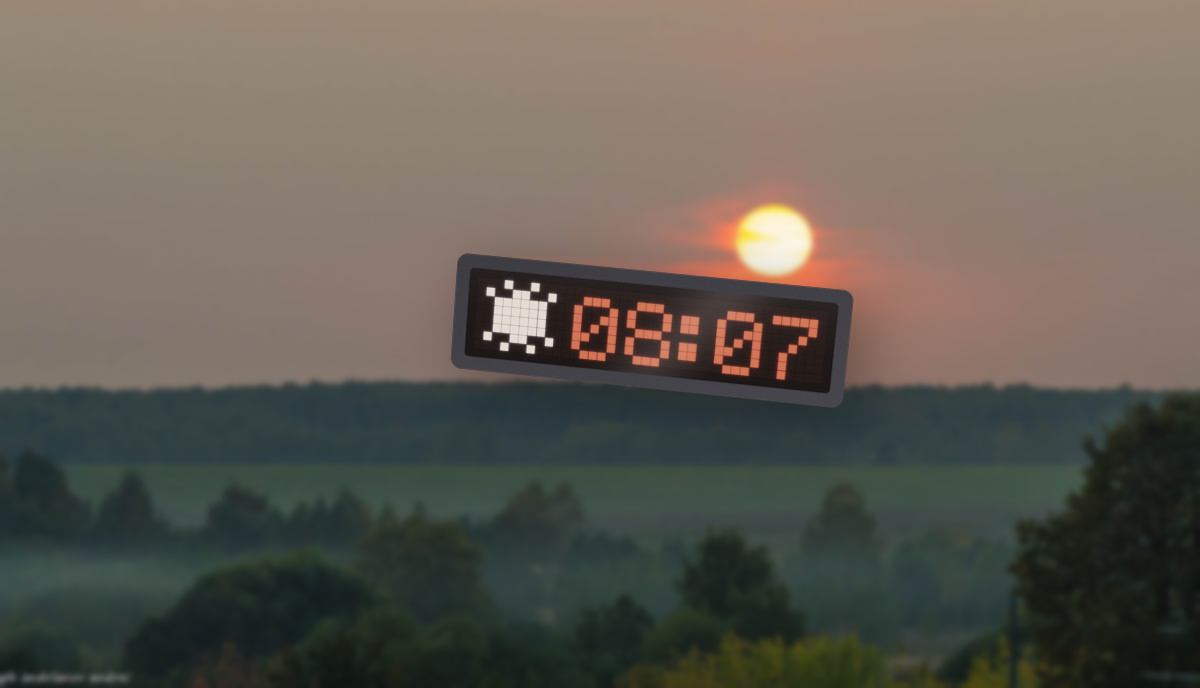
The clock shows **8:07**
